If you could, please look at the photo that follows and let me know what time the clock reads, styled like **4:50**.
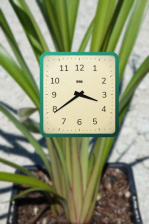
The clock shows **3:39**
